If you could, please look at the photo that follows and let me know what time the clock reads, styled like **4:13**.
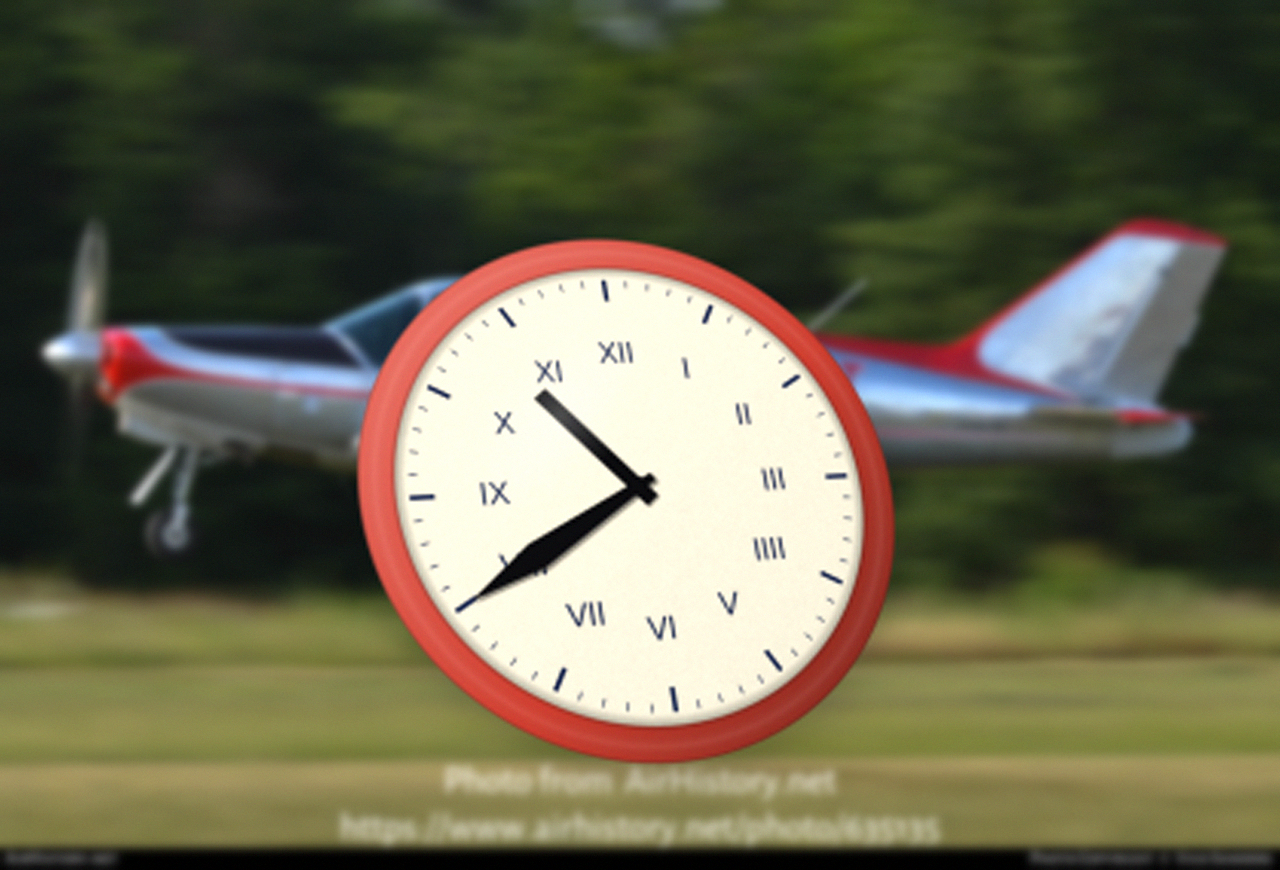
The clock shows **10:40**
